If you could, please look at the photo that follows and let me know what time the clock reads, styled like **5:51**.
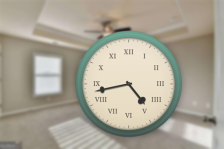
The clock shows **4:43**
